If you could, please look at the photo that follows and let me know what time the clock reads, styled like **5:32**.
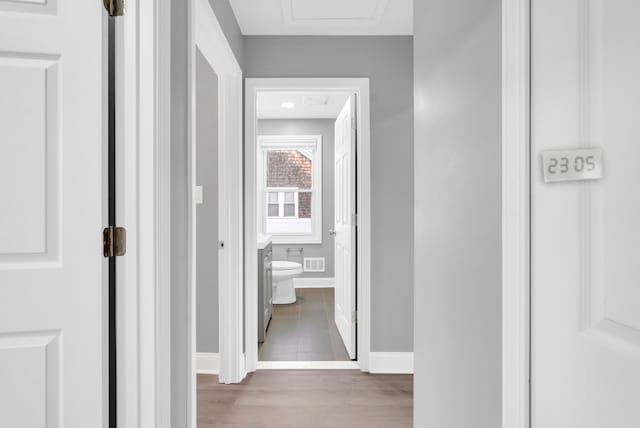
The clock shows **23:05**
